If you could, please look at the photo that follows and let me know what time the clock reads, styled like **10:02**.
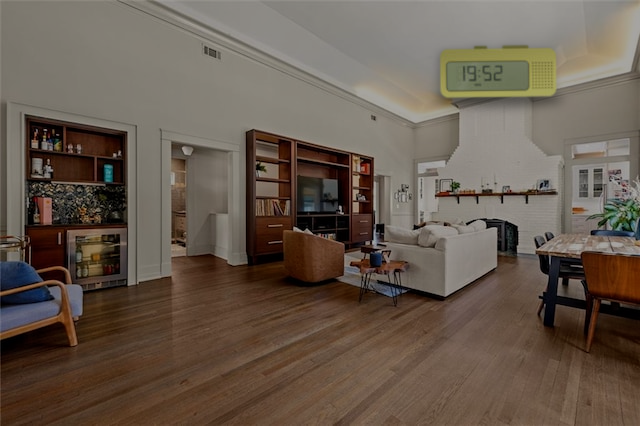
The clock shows **19:52**
